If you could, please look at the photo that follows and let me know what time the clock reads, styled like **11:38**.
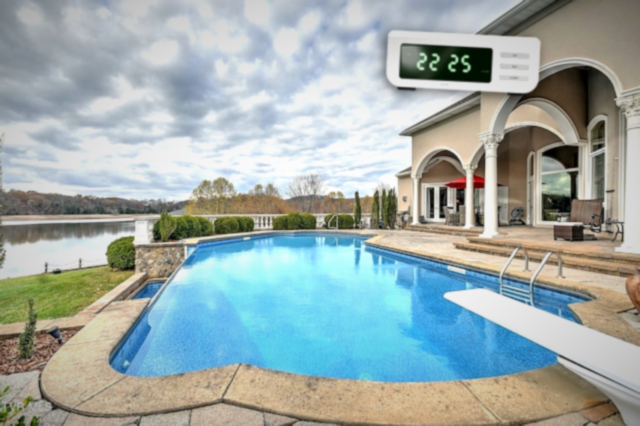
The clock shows **22:25**
